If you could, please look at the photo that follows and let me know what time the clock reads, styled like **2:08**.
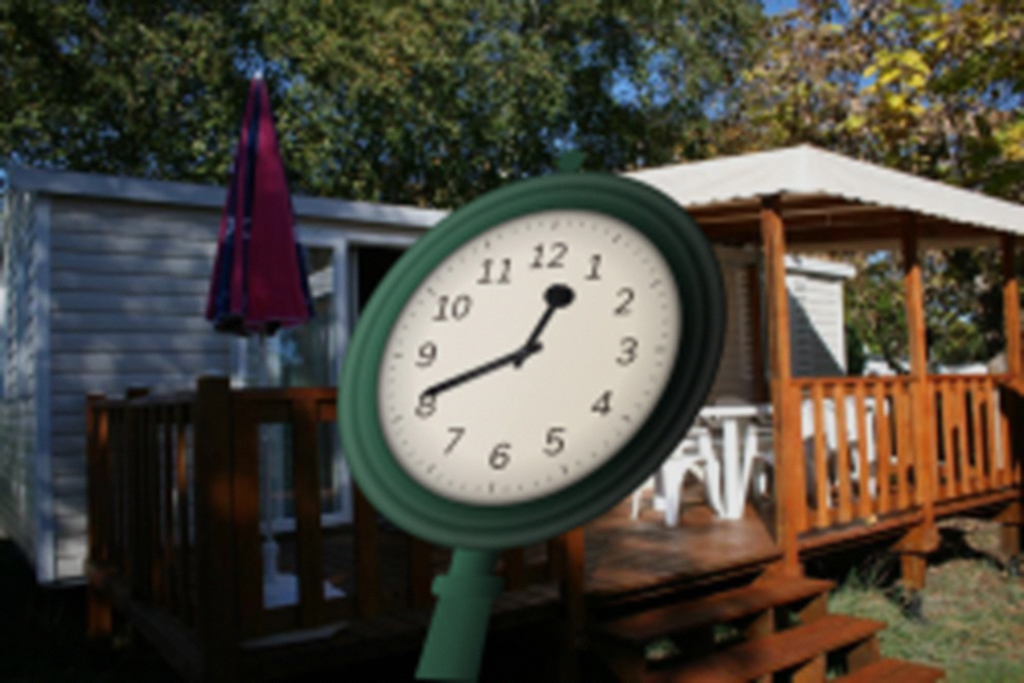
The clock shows **12:41**
